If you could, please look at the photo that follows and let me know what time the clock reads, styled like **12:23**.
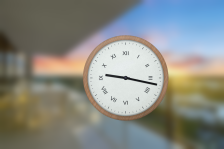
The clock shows **9:17**
